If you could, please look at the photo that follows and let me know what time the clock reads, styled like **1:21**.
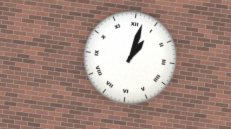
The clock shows **1:02**
